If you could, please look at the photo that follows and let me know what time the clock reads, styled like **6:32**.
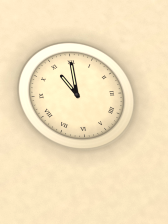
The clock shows **11:00**
